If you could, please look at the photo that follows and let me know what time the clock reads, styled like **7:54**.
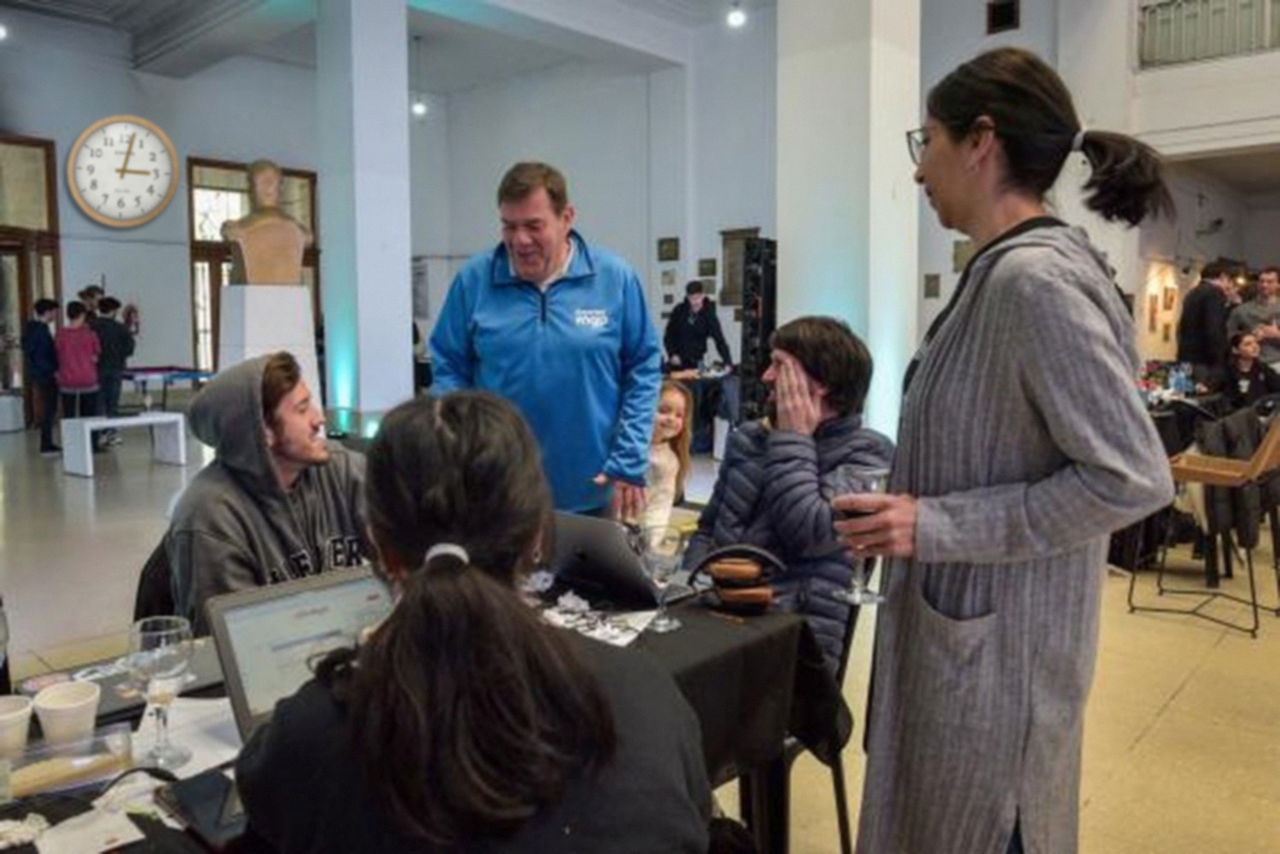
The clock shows **3:02**
